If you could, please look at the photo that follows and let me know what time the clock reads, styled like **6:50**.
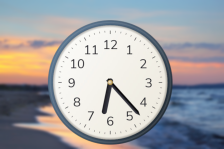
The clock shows **6:23**
